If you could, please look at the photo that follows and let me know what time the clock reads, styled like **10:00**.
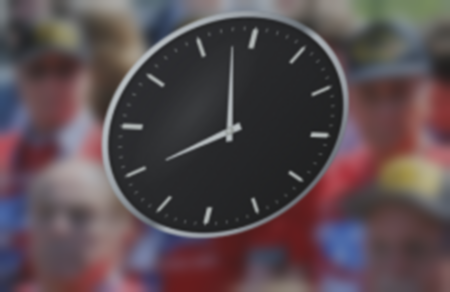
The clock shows **7:58**
